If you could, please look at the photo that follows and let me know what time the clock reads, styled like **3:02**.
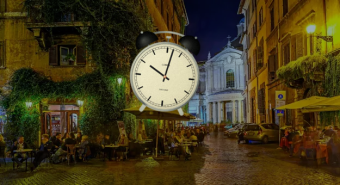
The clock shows **10:02**
